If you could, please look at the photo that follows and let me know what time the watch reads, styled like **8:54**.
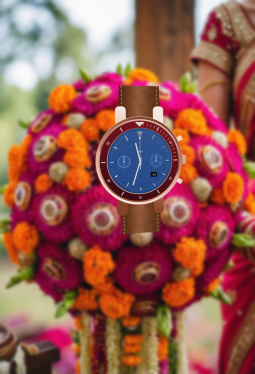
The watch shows **11:33**
